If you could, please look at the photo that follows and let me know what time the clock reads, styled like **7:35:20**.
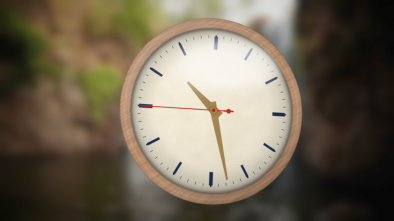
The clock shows **10:27:45**
